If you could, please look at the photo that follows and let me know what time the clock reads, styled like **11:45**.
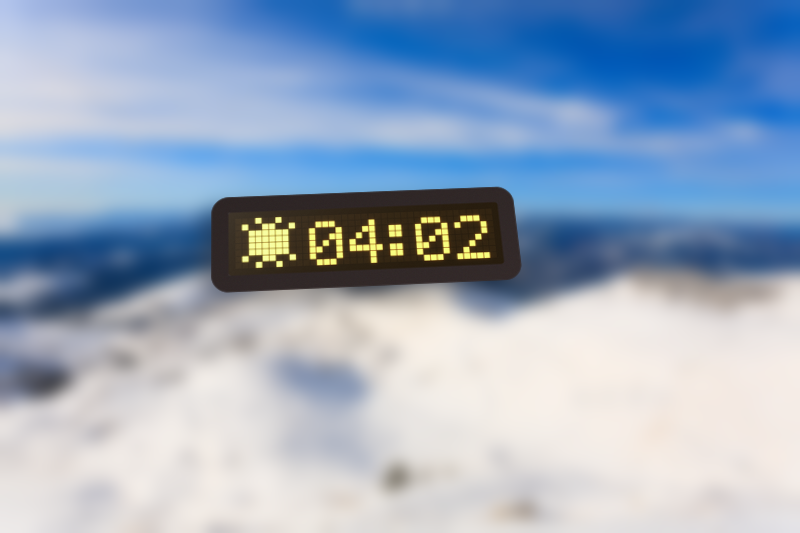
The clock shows **4:02**
